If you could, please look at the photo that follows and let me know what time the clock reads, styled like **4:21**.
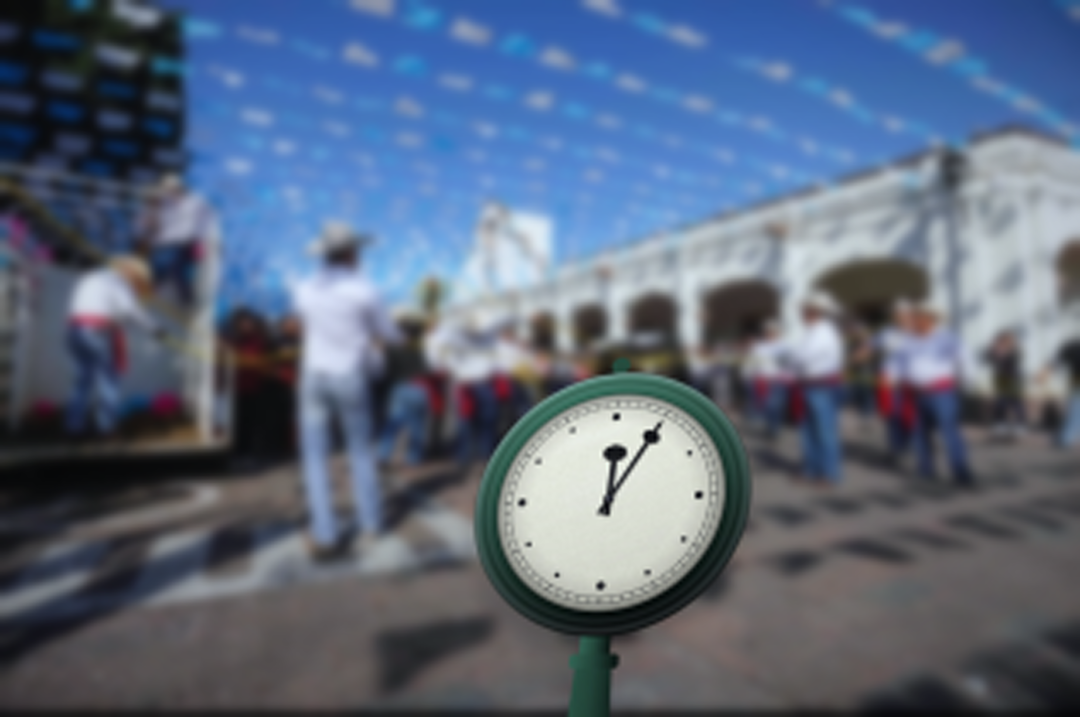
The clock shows **12:05**
